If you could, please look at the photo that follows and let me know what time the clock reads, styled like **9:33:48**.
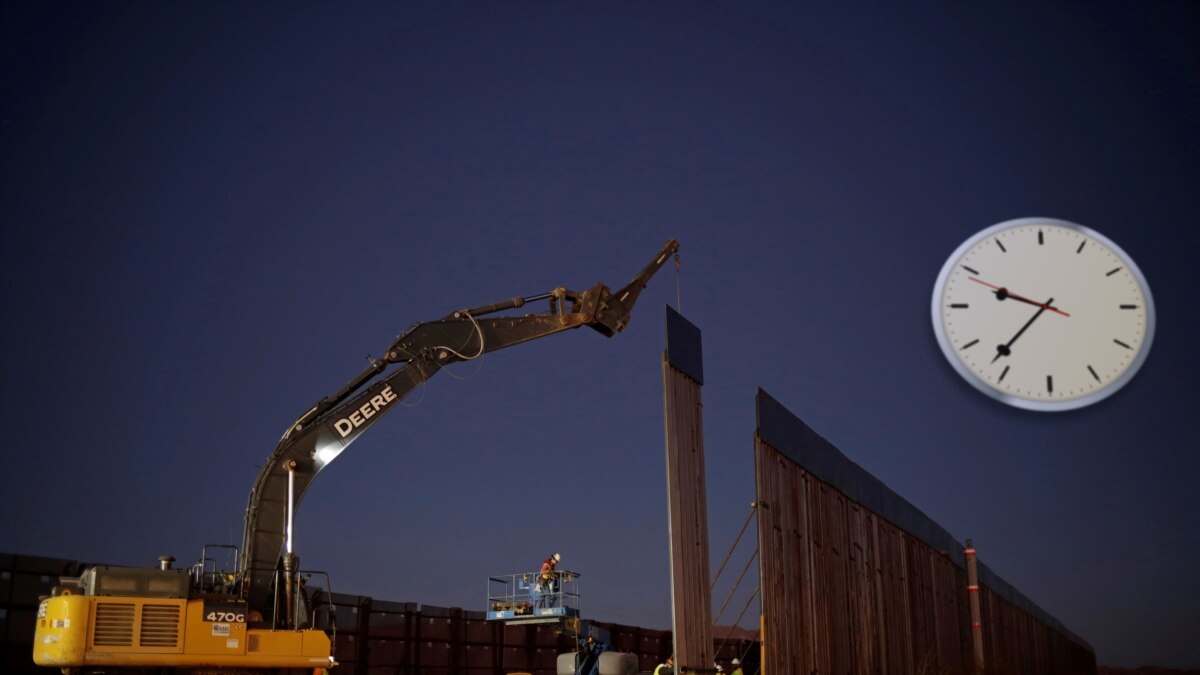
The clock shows **9:36:49**
